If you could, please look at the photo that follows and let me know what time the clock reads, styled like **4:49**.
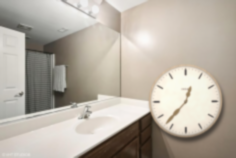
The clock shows **12:37**
